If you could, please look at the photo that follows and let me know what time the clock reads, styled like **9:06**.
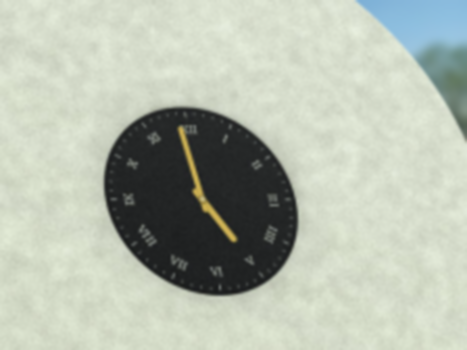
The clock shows **4:59**
